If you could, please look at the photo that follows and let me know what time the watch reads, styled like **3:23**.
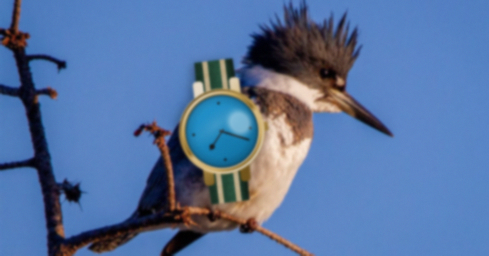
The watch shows **7:19**
